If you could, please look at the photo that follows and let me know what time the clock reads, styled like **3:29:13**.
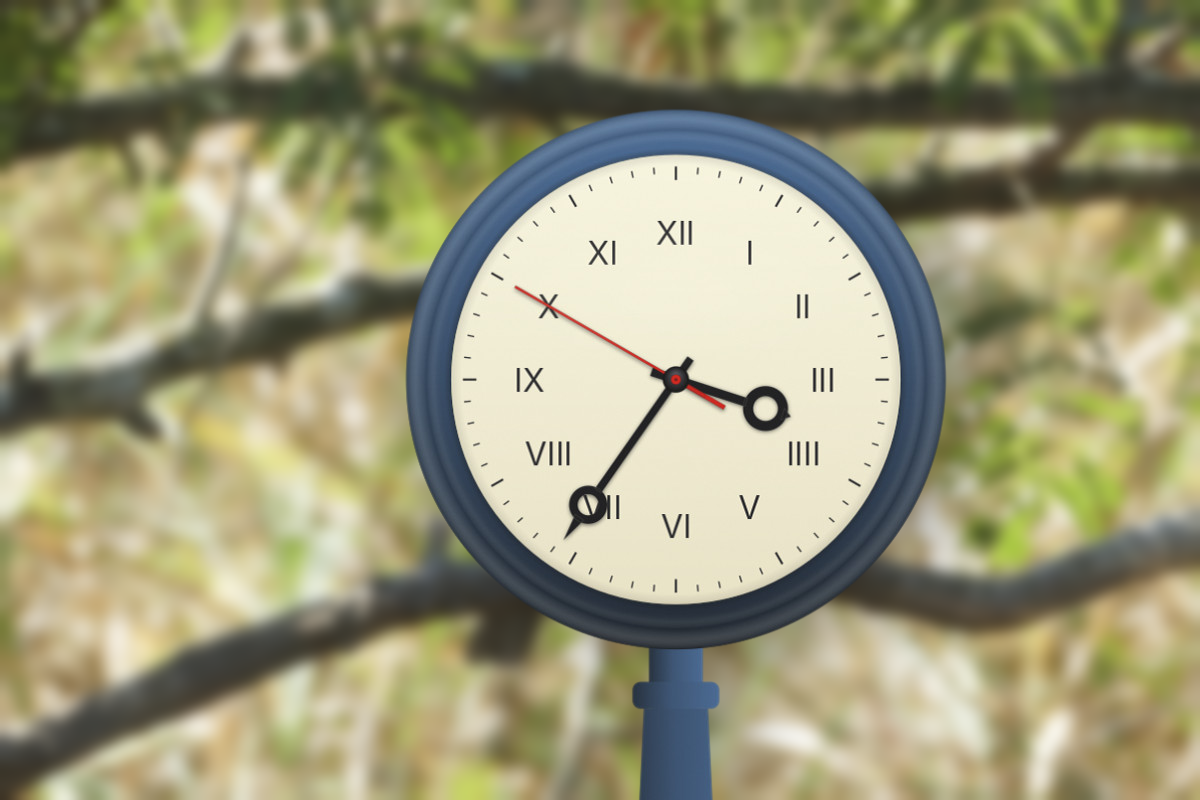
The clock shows **3:35:50**
